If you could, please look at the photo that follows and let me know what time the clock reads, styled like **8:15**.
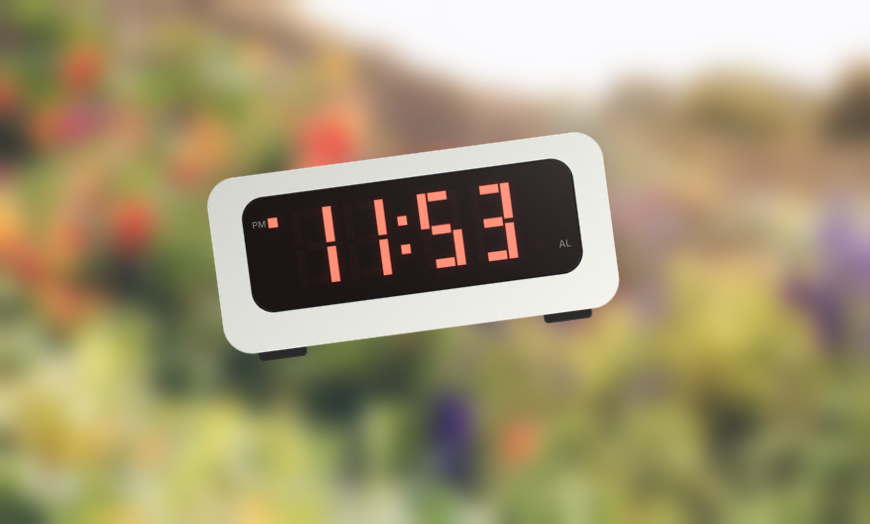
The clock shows **11:53**
